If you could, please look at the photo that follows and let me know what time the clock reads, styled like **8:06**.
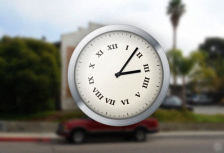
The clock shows **3:08**
